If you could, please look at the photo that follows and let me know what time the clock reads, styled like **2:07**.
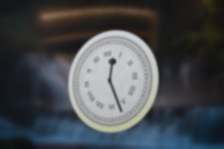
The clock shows **12:27**
